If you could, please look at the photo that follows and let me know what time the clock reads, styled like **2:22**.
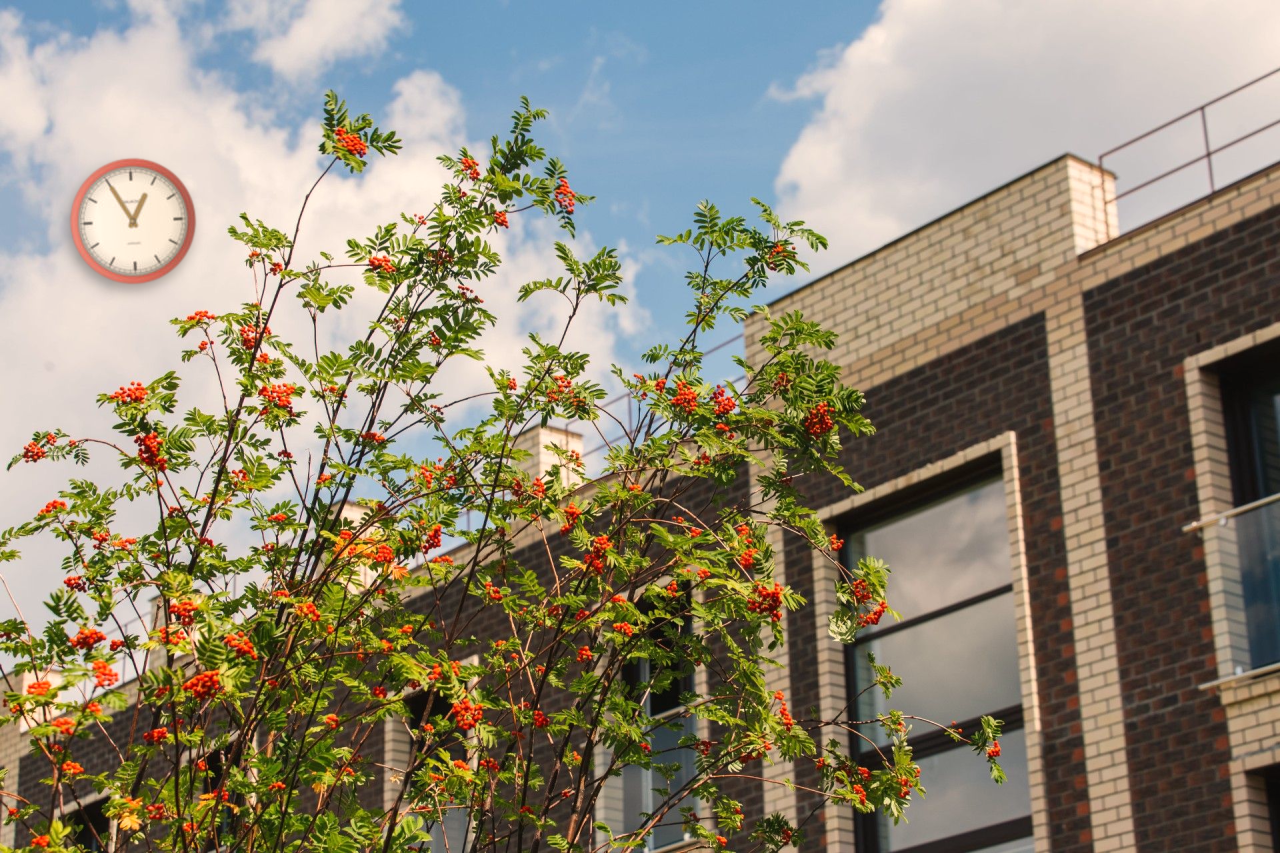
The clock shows **12:55**
